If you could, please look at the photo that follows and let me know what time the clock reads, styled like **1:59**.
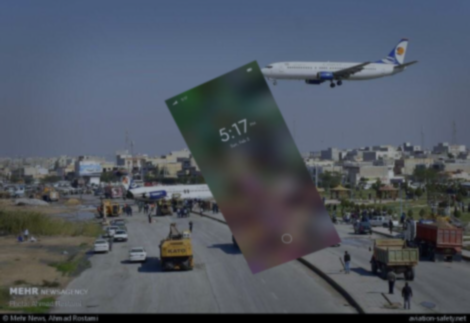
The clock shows **5:17**
